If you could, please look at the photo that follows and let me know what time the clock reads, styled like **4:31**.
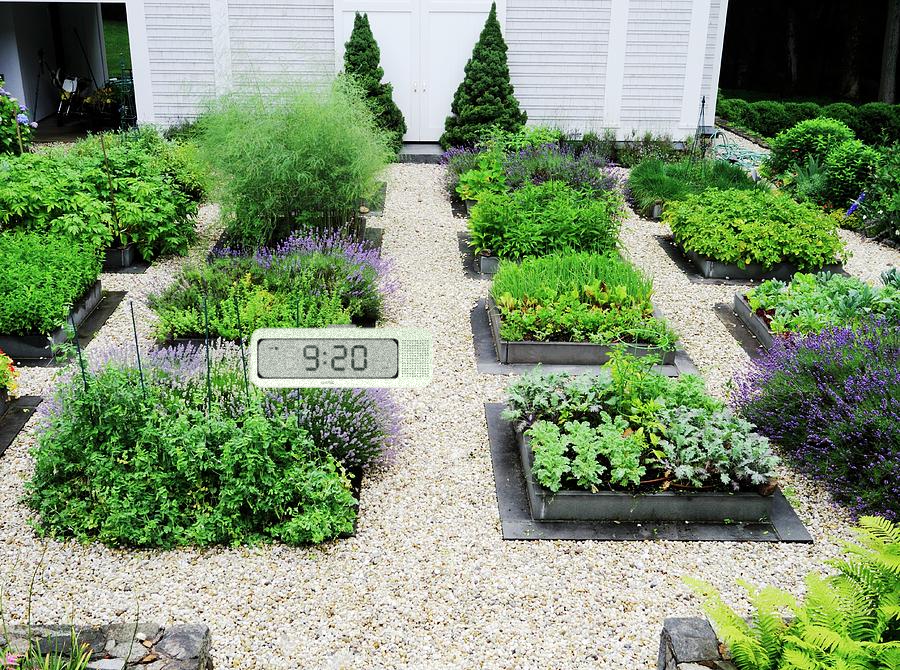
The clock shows **9:20**
